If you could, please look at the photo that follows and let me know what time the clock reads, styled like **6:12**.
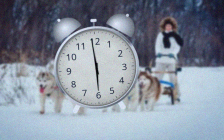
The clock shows **5:59**
